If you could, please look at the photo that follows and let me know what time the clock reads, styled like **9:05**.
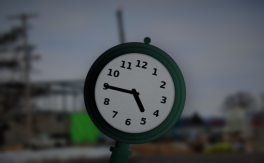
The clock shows **4:45**
